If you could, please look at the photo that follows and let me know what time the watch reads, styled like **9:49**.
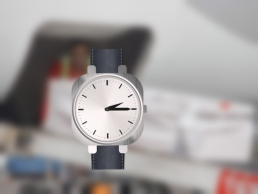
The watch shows **2:15**
